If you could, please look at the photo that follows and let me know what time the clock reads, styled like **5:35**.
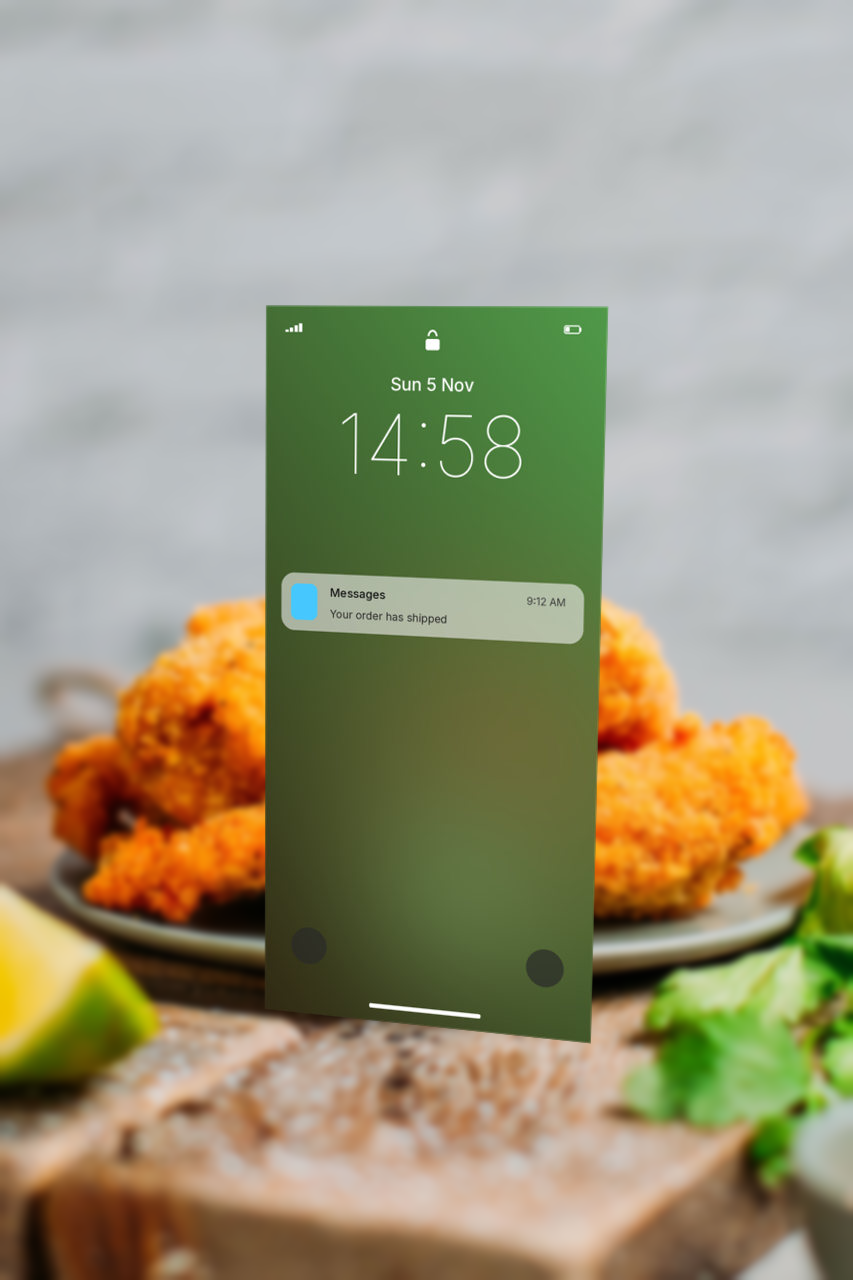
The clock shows **14:58**
